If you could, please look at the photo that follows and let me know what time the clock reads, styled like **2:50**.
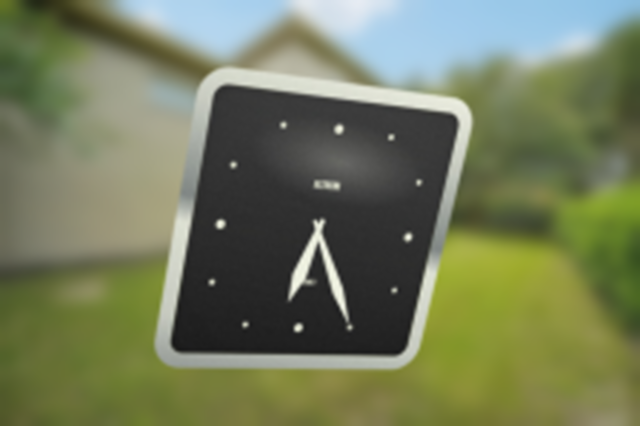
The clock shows **6:25**
